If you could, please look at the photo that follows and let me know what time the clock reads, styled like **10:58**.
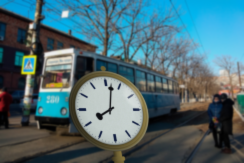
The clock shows **8:02**
